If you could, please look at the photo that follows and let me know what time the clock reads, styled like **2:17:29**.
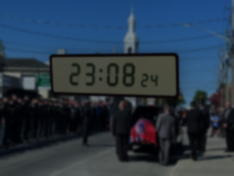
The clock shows **23:08:24**
